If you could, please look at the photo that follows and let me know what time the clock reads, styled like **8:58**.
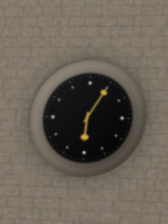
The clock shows **6:05**
